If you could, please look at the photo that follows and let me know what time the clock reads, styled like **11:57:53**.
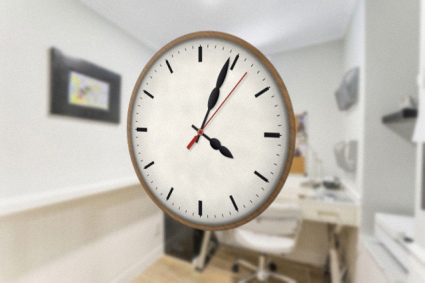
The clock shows **4:04:07**
